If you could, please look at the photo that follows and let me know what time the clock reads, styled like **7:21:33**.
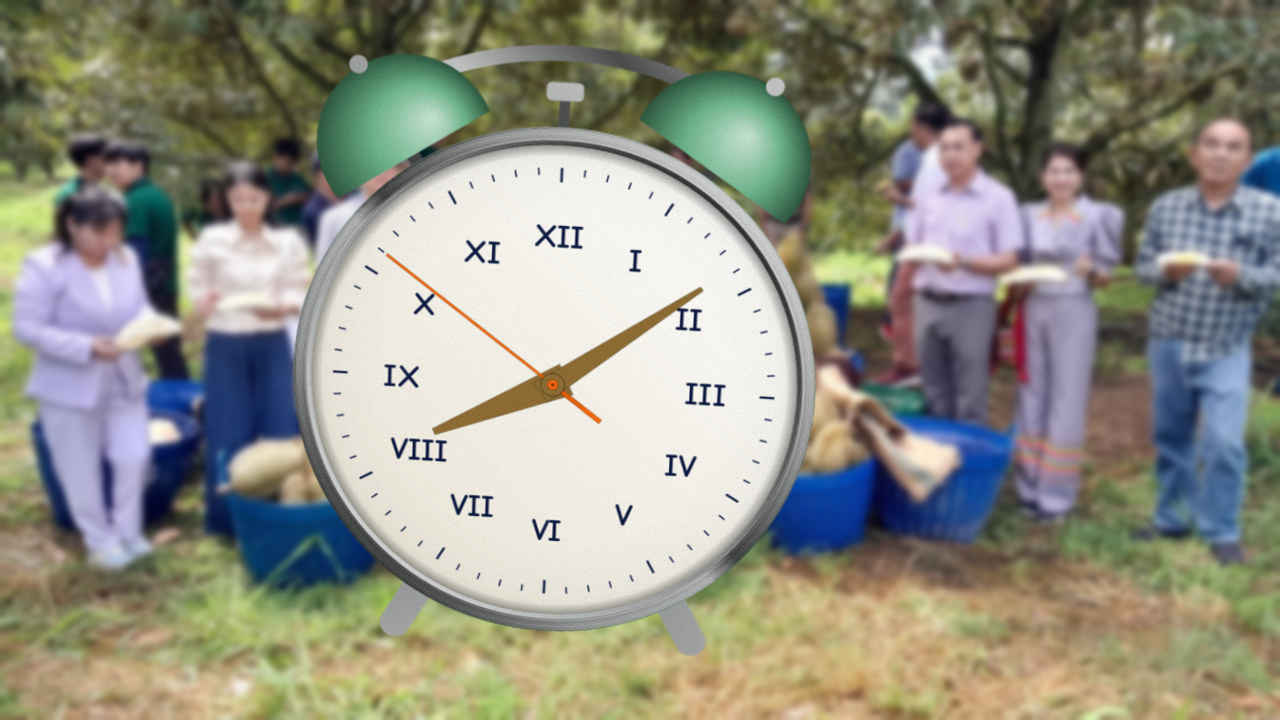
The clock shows **8:08:51**
